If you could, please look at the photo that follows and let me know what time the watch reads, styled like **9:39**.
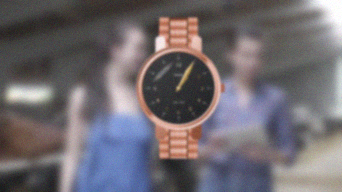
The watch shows **1:05**
